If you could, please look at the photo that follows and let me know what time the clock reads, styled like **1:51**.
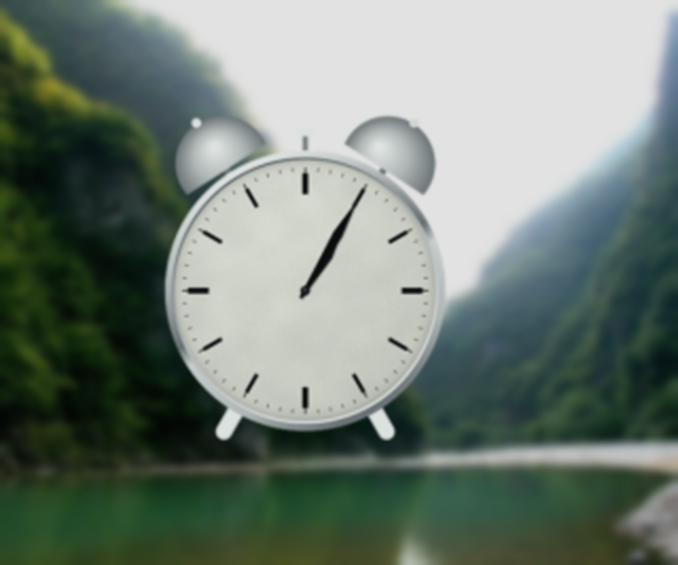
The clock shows **1:05**
